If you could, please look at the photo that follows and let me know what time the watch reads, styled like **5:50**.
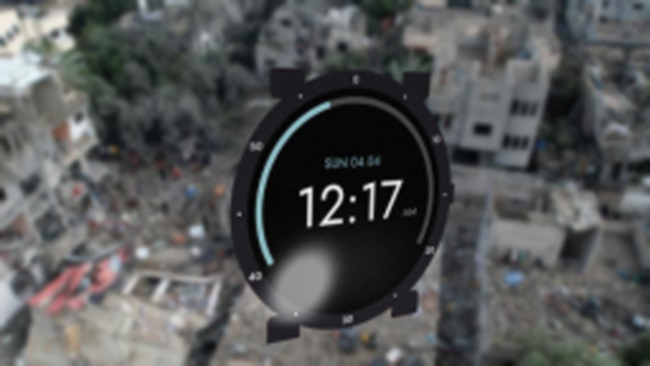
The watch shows **12:17**
